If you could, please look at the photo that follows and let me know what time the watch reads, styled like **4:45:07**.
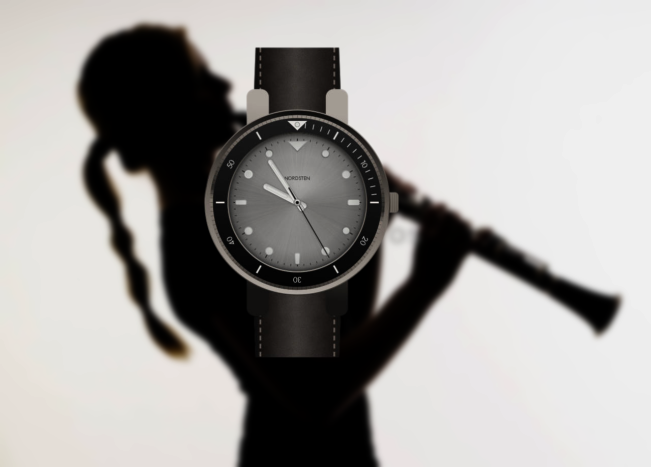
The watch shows **9:54:25**
